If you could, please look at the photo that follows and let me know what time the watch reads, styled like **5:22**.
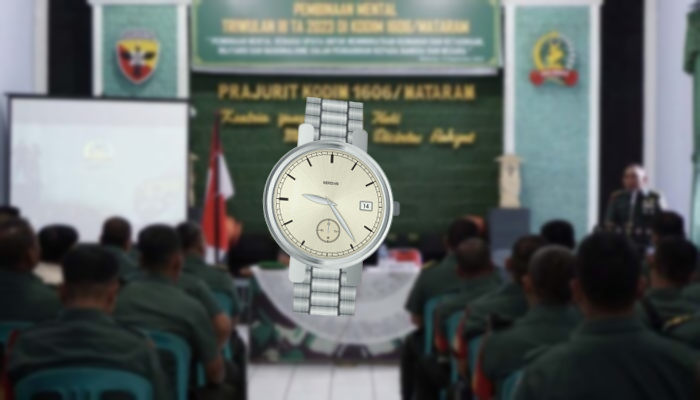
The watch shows **9:24**
